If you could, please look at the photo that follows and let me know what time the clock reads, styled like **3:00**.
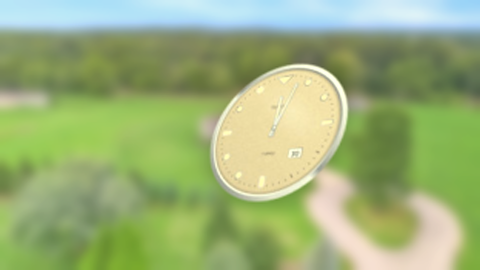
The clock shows **12:03**
